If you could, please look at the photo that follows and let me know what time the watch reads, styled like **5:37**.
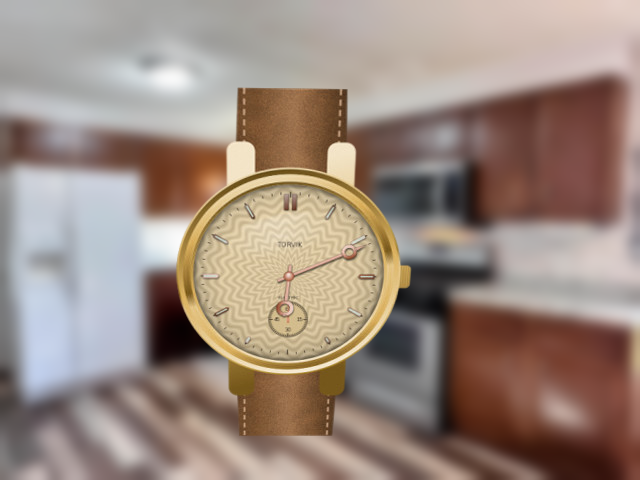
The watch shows **6:11**
